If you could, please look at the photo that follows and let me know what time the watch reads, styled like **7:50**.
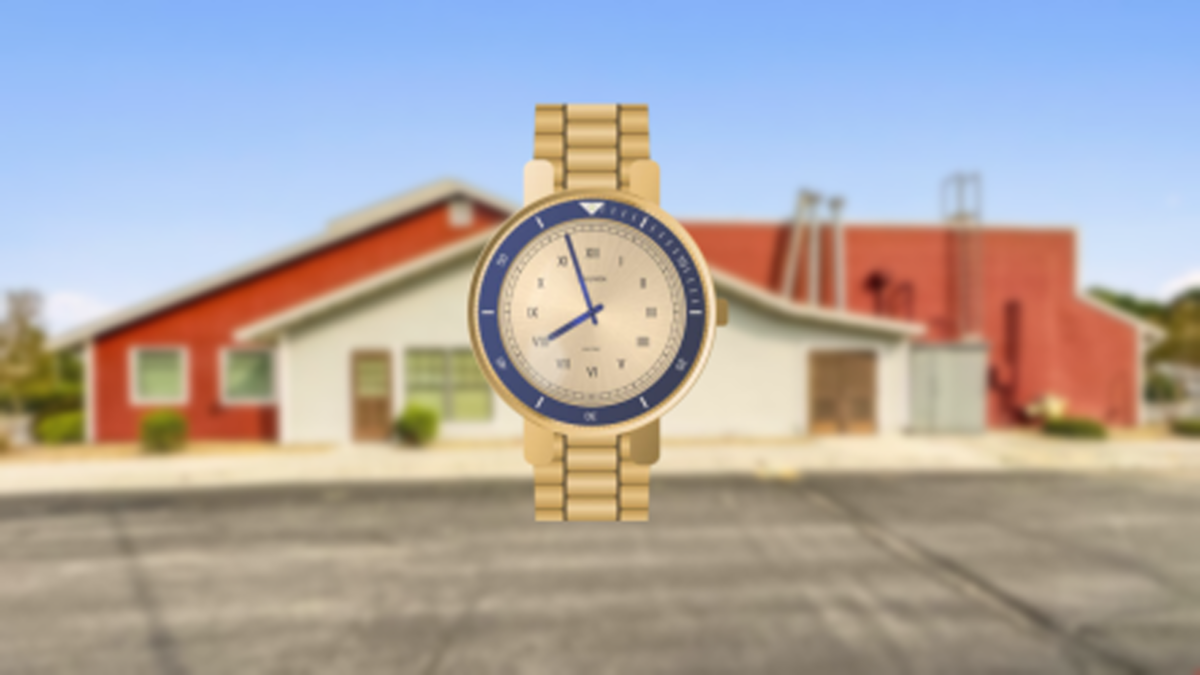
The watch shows **7:57**
